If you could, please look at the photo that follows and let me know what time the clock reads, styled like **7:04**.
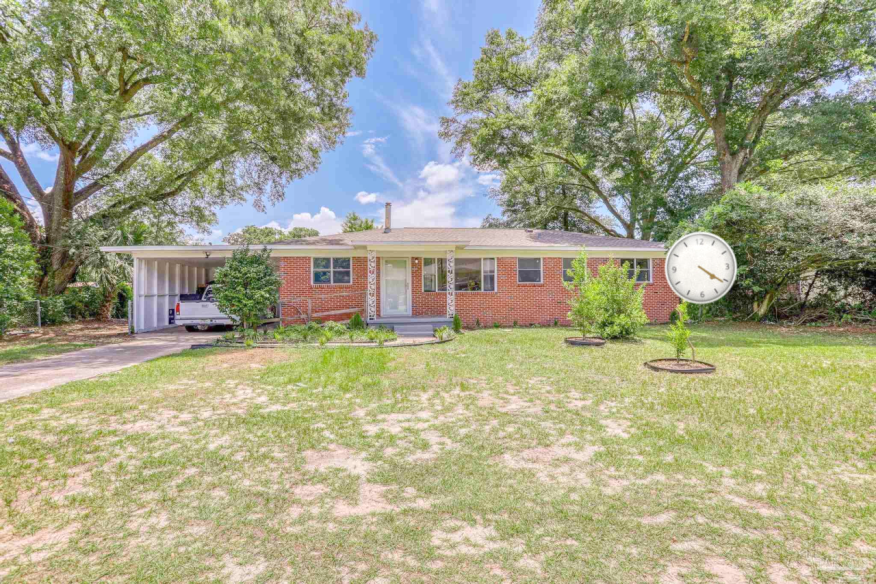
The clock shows **4:21**
